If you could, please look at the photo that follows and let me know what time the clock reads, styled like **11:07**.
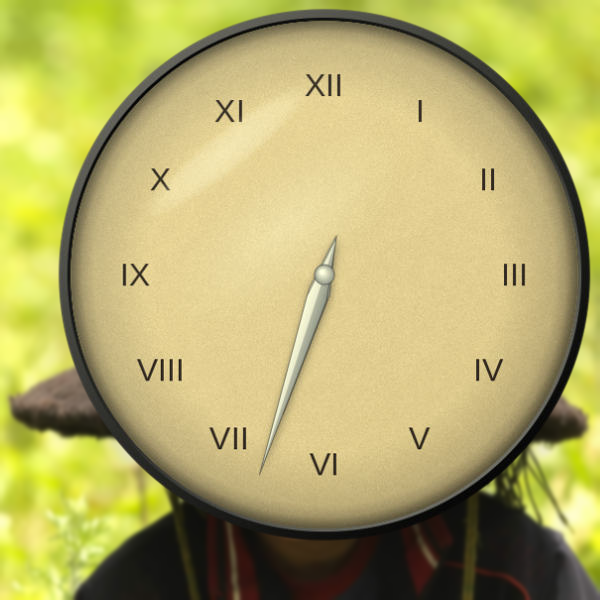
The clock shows **6:33**
